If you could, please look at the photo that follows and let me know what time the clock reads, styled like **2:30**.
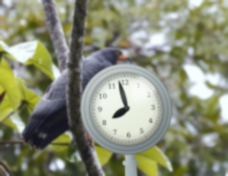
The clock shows **7:58**
